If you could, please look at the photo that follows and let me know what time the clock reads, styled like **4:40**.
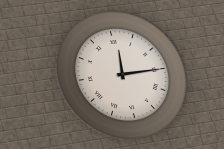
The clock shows **12:15**
